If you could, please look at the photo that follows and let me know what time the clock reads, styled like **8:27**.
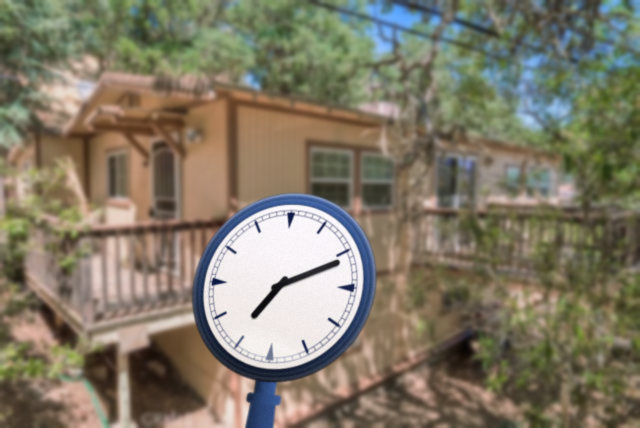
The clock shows **7:11**
